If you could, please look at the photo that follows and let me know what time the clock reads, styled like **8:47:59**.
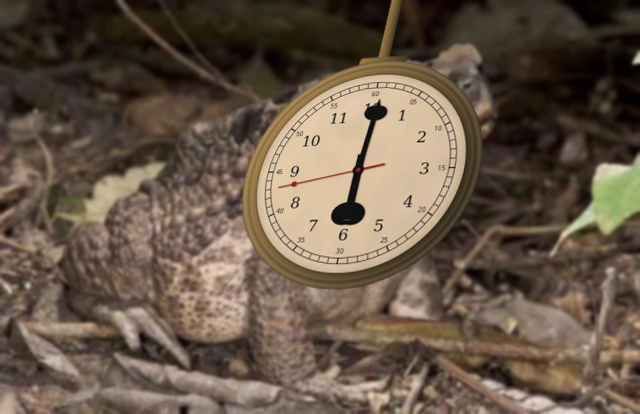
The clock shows **6:00:43**
